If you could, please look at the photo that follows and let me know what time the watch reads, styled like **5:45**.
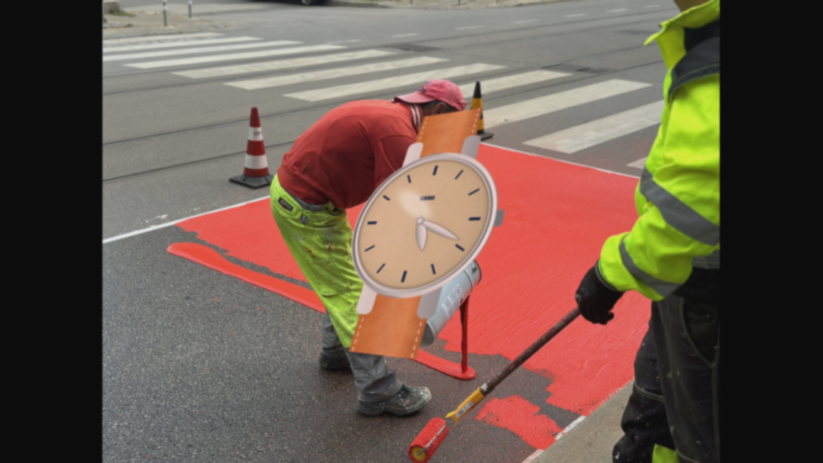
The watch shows **5:19**
